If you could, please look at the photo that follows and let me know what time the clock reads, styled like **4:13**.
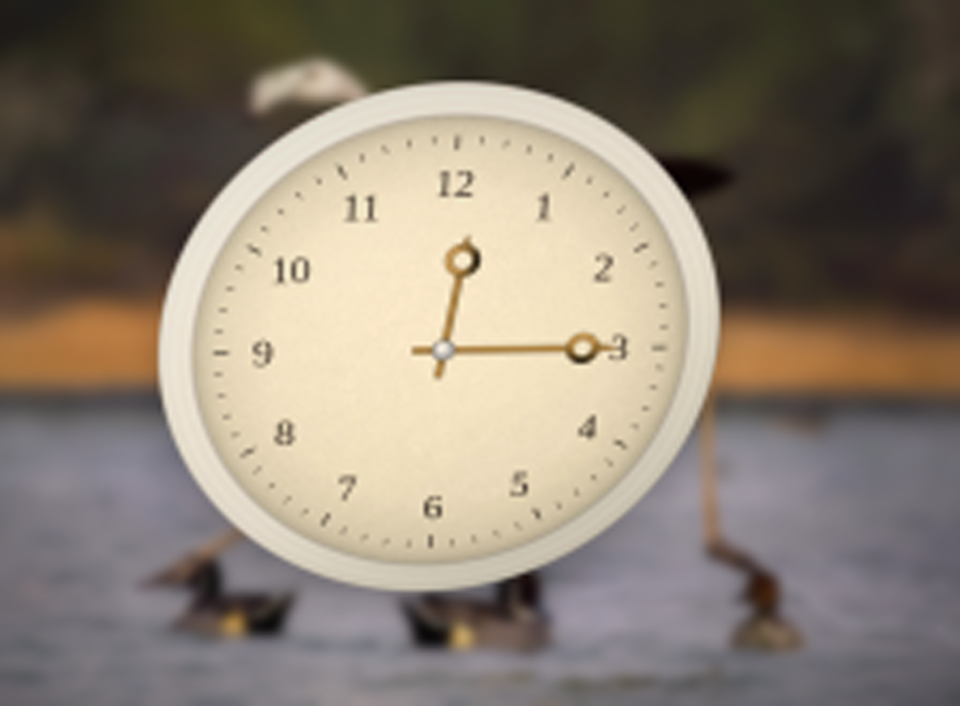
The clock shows **12:15**
